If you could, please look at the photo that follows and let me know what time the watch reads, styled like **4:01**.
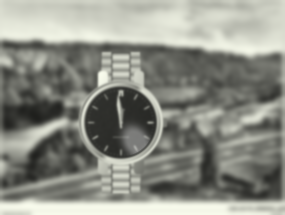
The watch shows **11:59**
